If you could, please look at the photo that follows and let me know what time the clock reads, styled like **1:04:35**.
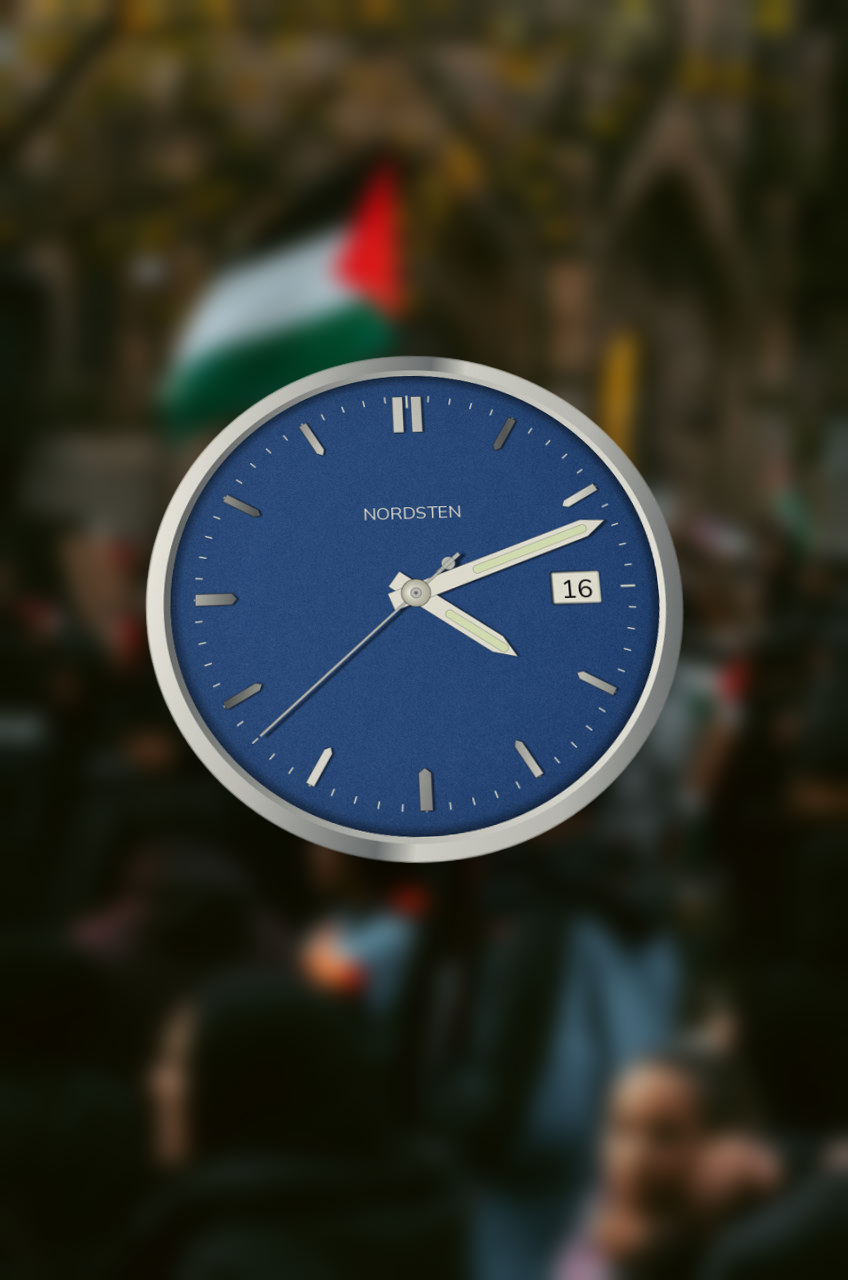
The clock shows **4:11:38**
